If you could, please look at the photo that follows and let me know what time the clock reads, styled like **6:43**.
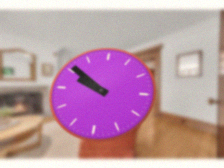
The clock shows **9:51**
